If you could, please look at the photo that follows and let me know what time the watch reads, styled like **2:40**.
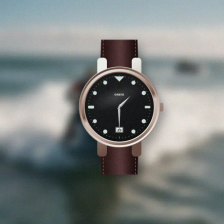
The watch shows **1:30**
